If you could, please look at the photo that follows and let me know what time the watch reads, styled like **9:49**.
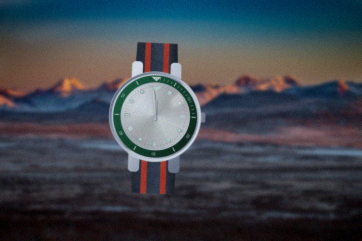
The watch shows **11:59**
